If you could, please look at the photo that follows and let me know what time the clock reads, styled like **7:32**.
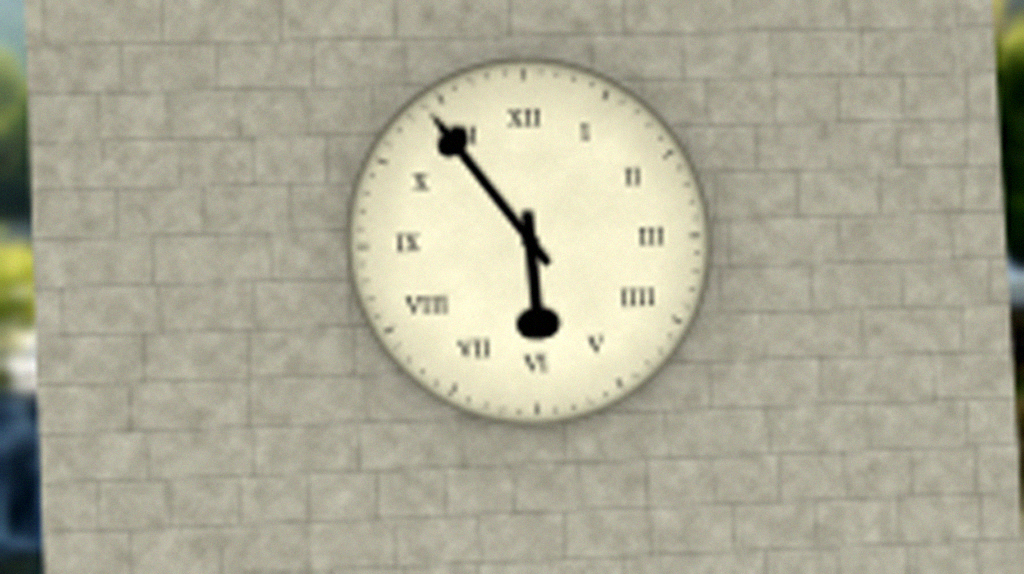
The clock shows **5:54**
